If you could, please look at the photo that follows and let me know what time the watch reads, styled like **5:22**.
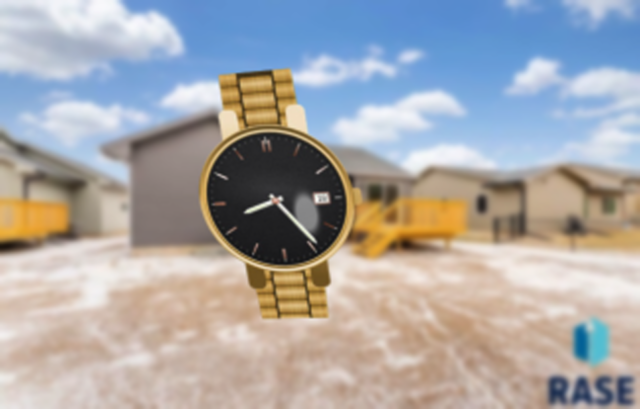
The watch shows **8:24**
